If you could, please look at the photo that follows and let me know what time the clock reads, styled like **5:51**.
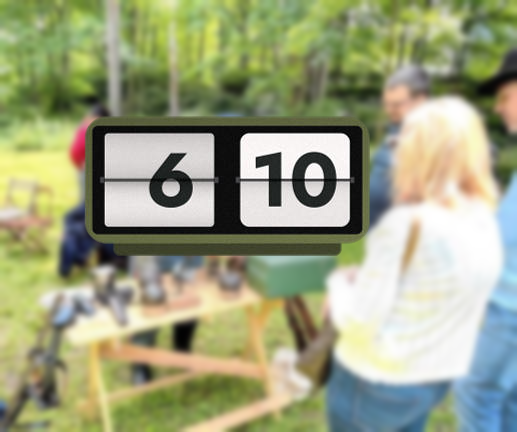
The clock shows **6:10**
